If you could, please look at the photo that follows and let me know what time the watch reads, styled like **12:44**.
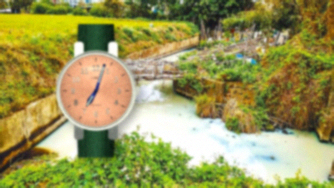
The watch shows **7:03**
